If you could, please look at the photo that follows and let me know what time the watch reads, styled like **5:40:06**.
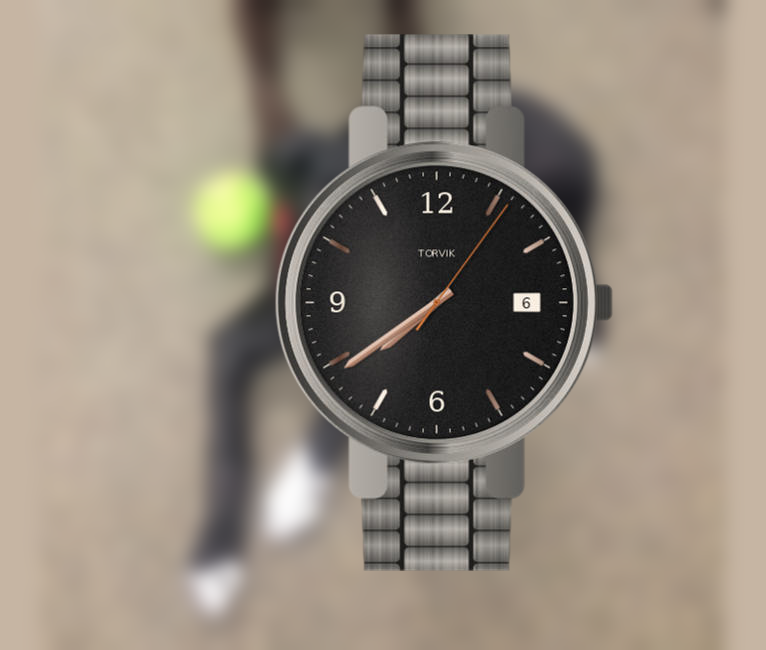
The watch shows **7:39:06**
